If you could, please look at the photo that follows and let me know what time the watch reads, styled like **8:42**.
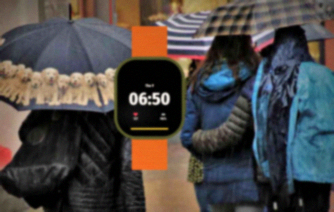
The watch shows **6:50**
